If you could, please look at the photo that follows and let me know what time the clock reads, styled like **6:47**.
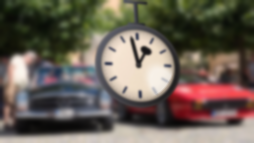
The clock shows **12:58**
